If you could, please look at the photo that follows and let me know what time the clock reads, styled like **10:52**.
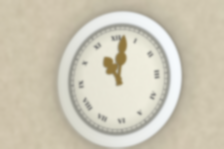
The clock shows **11:02**
